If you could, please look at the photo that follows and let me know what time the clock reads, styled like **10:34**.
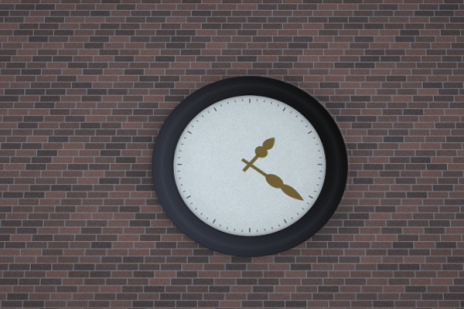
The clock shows **1:21**
